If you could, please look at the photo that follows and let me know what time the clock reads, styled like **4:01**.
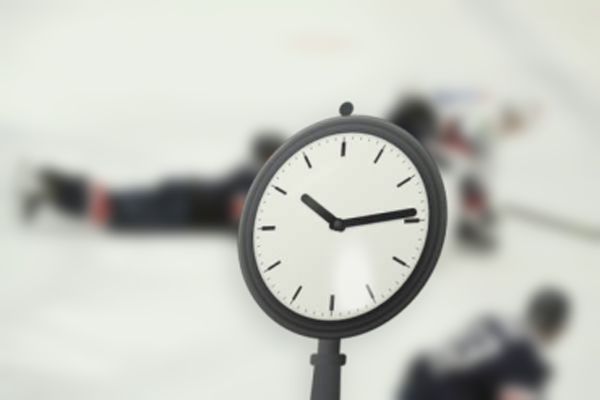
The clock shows **10:14**
